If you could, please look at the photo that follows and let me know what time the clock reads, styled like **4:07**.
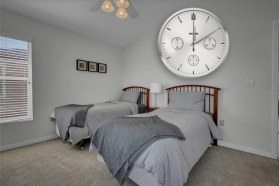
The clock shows **12:10**
